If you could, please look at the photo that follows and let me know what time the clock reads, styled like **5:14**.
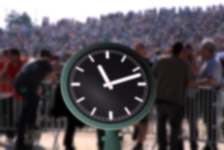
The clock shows **11:12**
